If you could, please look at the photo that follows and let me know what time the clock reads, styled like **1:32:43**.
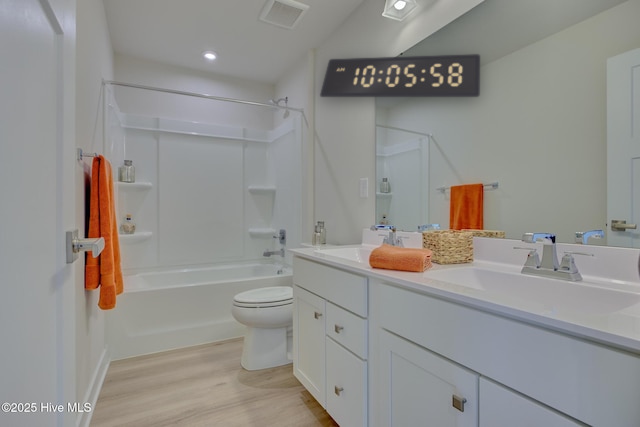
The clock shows **10:05:58**
